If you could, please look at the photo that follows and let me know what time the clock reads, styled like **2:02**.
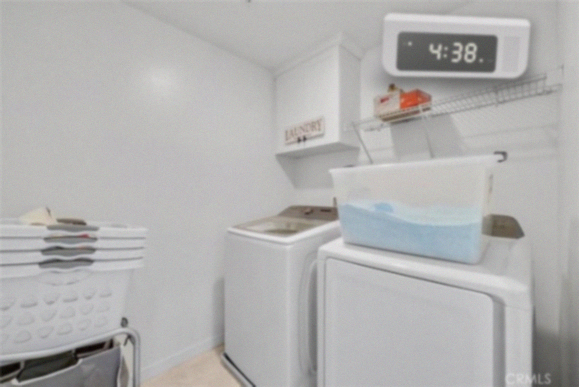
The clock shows **4:38**
